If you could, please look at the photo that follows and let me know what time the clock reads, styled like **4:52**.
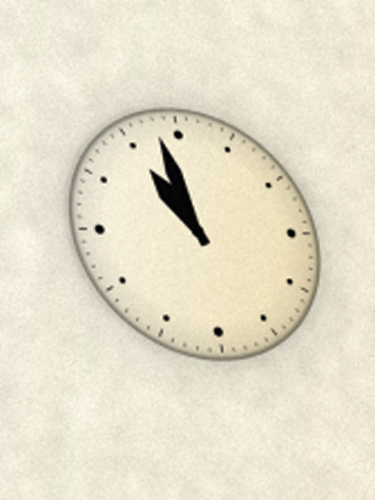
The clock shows **10:58**
